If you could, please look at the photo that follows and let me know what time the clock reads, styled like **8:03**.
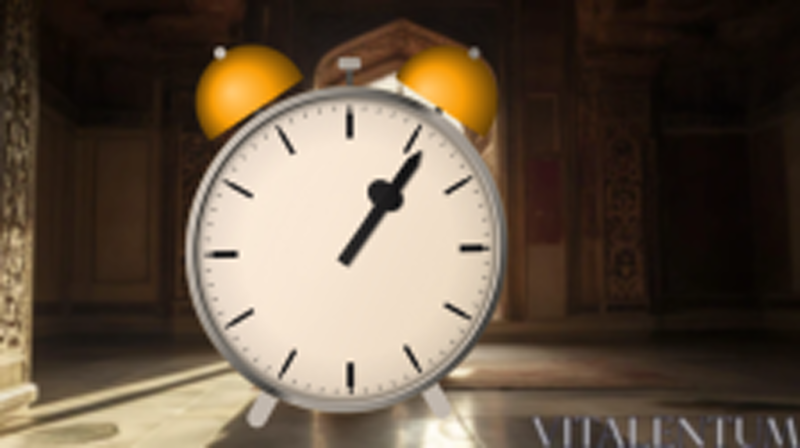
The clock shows **1:06**
